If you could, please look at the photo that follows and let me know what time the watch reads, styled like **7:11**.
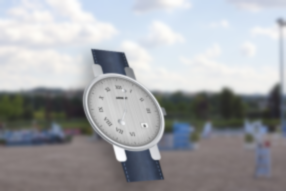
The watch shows **7:02**
